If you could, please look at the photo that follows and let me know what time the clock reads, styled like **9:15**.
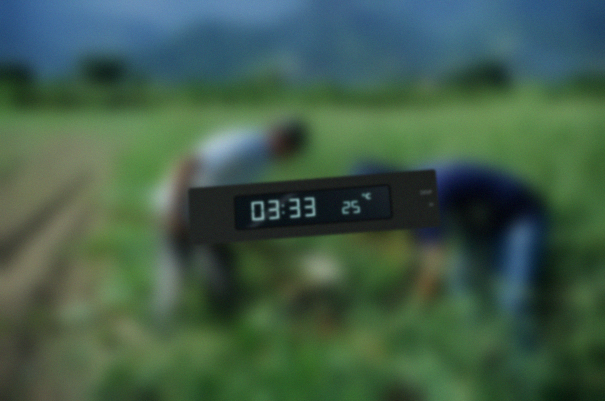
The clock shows **3:33**
